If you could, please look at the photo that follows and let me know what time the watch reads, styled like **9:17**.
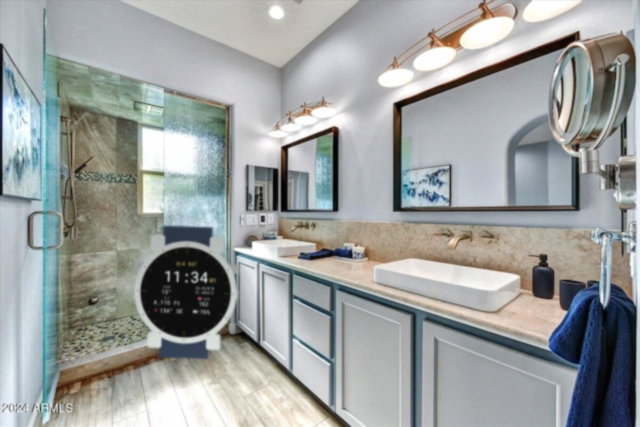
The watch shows **11:34**
